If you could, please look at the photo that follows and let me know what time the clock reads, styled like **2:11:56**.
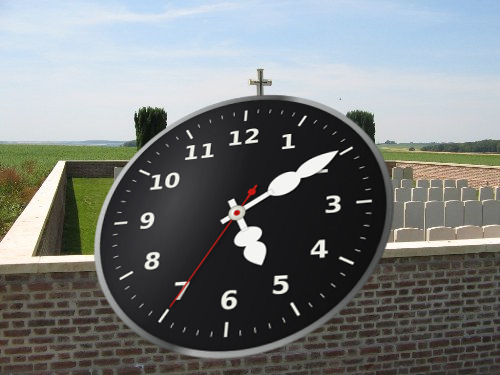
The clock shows **5:09:35**
